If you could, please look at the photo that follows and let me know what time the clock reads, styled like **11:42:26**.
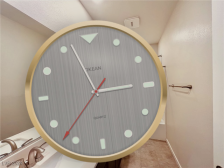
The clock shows **2:56:37**
